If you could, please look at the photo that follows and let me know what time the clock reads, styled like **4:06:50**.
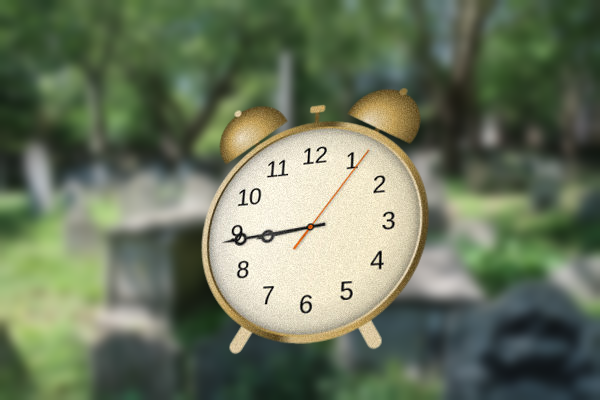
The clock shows **8:44:06**
